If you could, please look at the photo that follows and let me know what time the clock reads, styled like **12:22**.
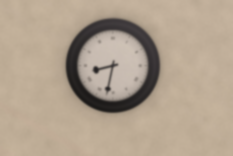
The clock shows **8:32**
